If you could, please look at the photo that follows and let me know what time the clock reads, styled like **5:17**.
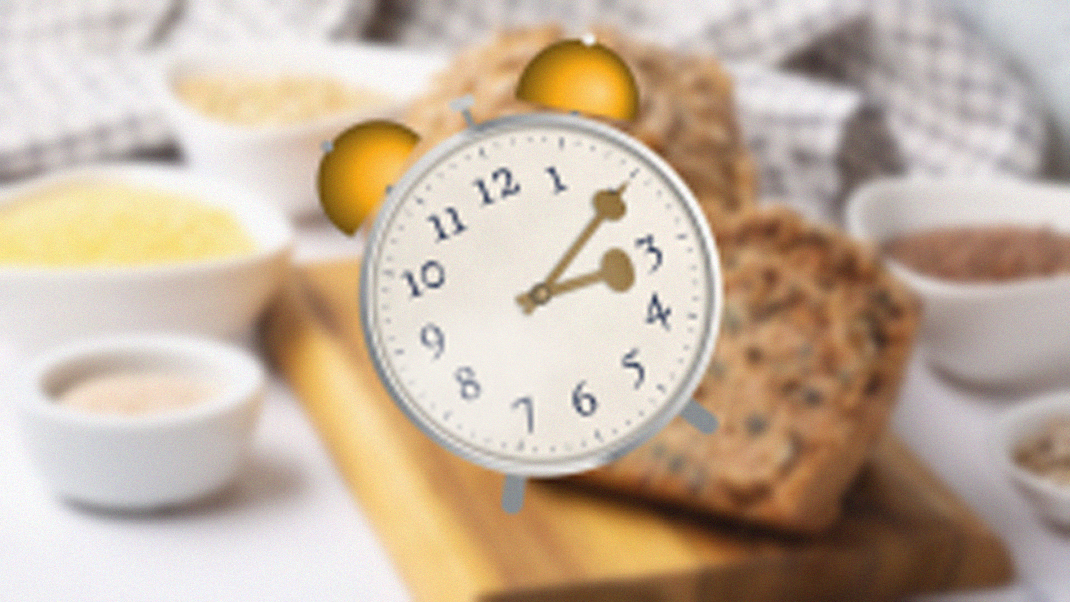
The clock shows **3:10**
